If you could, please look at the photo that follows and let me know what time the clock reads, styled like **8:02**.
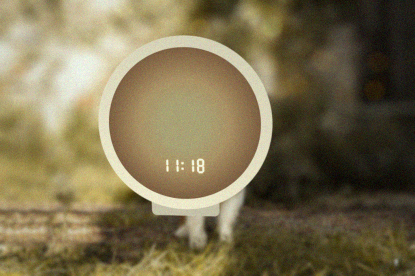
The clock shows **11:18**
